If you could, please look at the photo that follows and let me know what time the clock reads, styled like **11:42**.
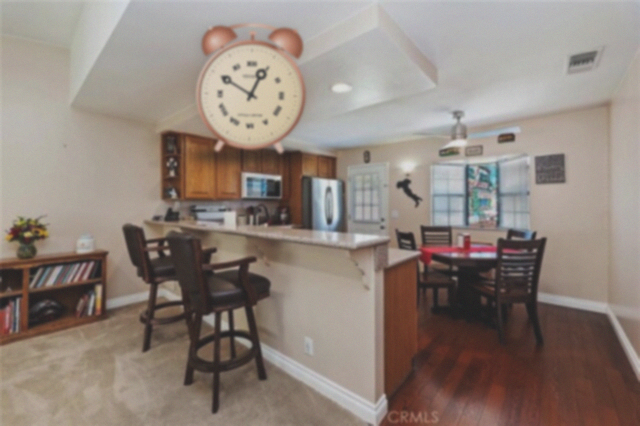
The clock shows **12:50**
